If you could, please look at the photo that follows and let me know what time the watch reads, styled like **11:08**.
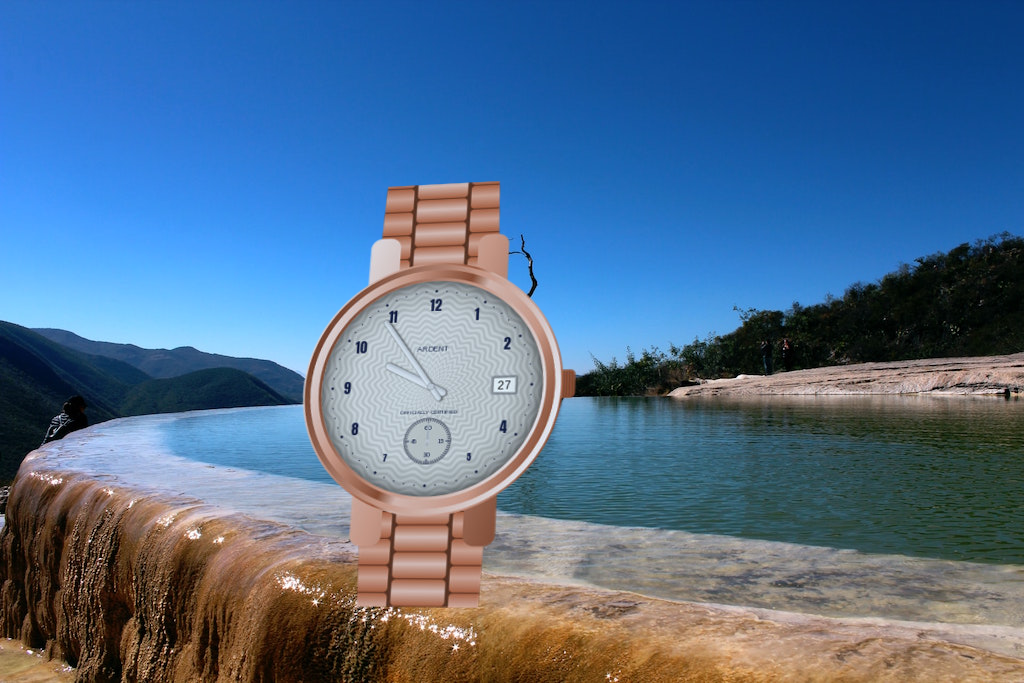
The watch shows **9:54**
